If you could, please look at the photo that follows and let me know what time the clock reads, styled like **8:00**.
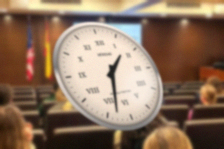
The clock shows **1:33**
